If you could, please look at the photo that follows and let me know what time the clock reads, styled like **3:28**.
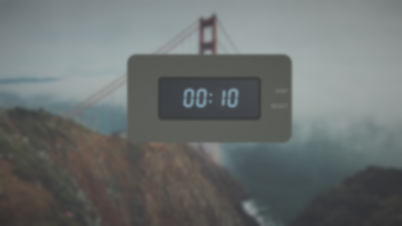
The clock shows **0:10**
